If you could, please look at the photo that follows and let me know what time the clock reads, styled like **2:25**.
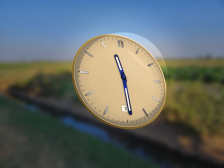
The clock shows **11:29**
